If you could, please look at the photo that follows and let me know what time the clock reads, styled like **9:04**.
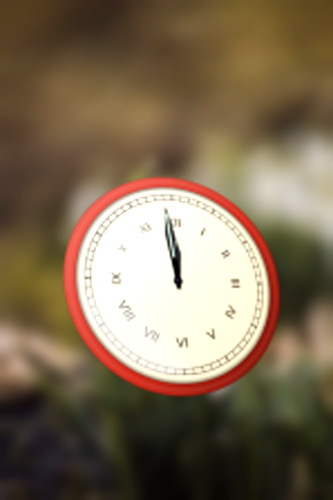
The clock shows **11:59**
